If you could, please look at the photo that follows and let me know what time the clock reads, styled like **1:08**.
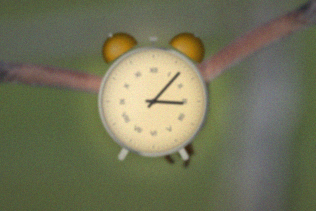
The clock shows **3:07**
